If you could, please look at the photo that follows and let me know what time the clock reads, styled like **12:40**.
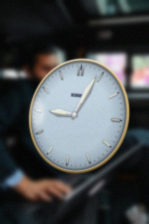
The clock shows **9:04**
